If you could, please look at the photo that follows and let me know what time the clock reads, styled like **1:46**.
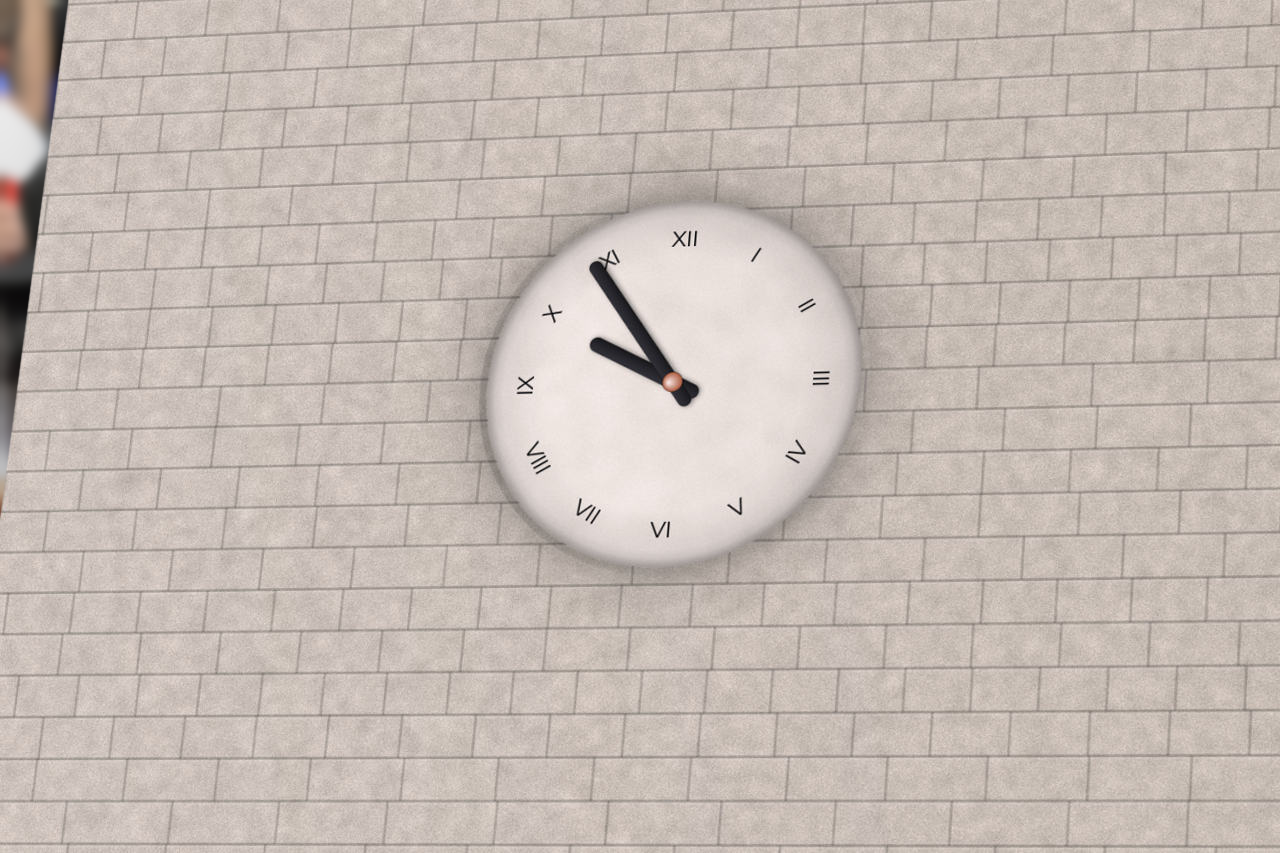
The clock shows **9:54**
